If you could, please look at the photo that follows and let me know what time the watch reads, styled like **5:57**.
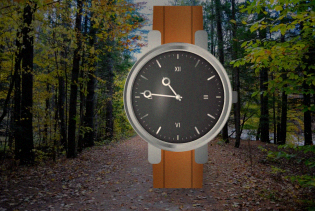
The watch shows **10:46**
